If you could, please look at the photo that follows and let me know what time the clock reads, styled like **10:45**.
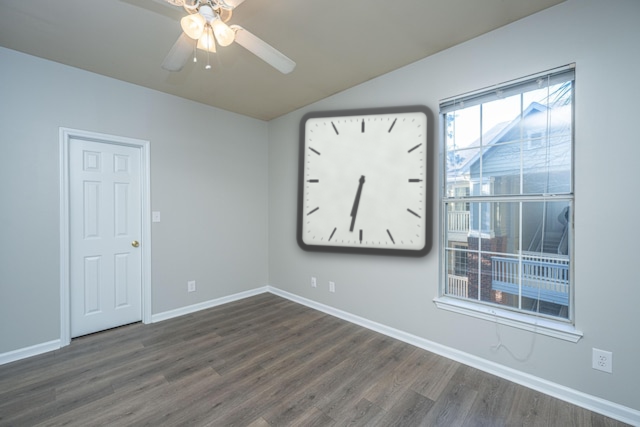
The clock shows **6:32**
